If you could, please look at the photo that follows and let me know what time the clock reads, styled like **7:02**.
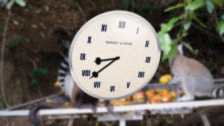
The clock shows **8:38**
